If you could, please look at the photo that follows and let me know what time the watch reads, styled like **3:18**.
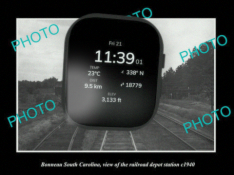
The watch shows **11:39**
